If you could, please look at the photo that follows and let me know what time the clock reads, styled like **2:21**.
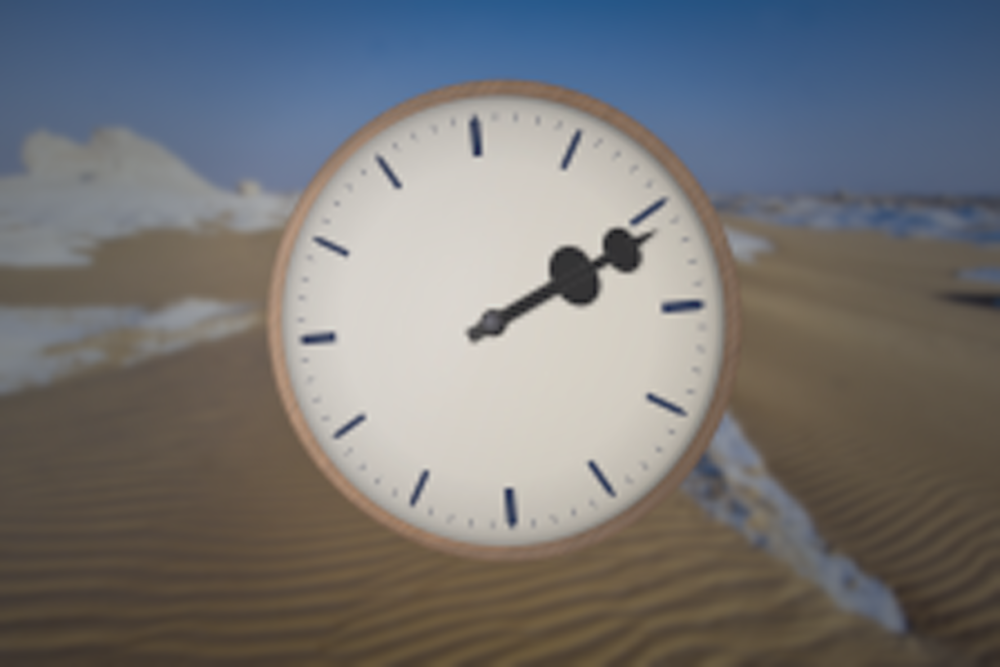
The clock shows **2:11**
